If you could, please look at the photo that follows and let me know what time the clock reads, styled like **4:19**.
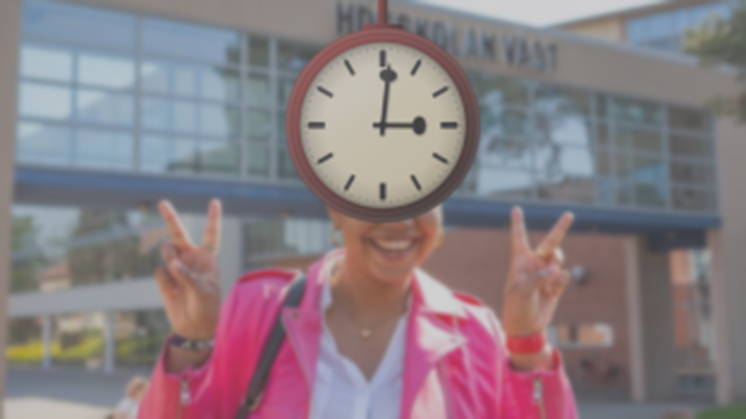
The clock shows **3:01**
